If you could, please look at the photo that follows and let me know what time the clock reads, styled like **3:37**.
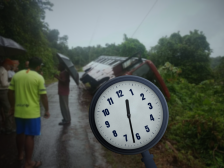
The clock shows **12:32**
